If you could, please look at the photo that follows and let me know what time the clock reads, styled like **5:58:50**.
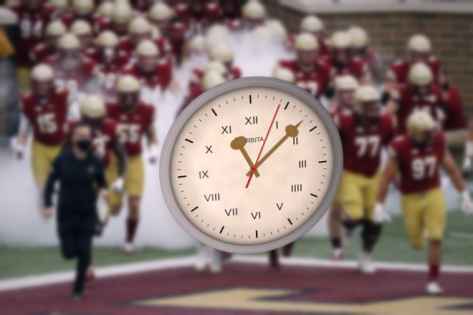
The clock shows **11:08:04**
